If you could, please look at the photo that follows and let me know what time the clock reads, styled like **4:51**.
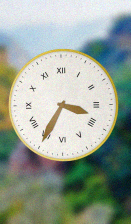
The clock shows **3:35**
